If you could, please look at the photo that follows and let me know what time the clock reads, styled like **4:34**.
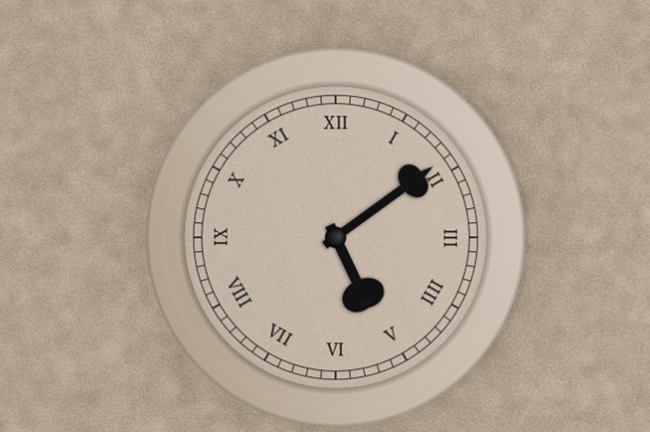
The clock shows **5:09**
